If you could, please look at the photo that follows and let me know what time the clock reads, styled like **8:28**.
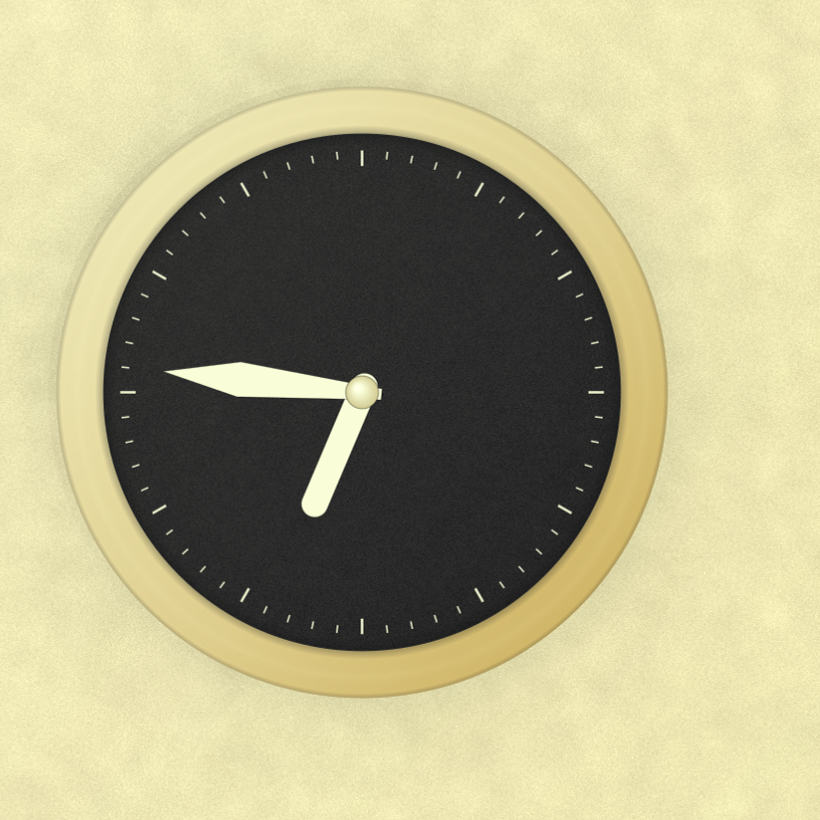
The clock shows **6:46**
